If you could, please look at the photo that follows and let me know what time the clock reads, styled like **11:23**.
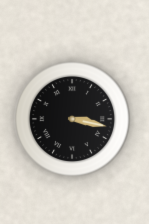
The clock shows **3:17**
